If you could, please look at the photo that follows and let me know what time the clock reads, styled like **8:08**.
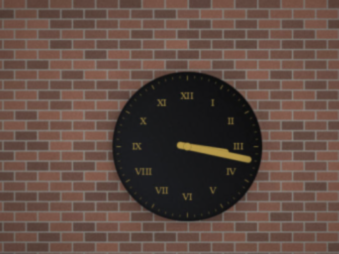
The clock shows **3:17**
